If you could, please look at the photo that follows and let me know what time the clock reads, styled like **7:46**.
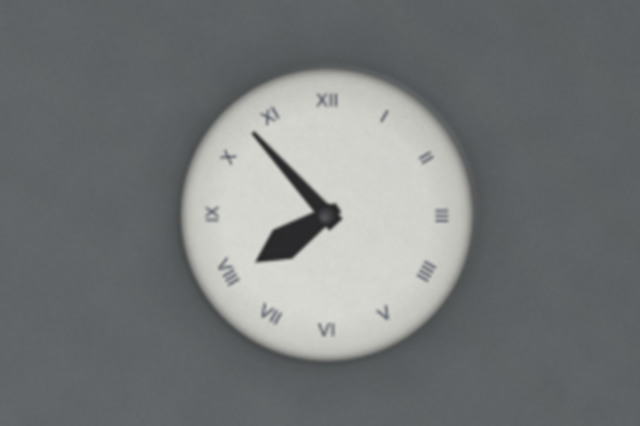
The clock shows **7:53**
